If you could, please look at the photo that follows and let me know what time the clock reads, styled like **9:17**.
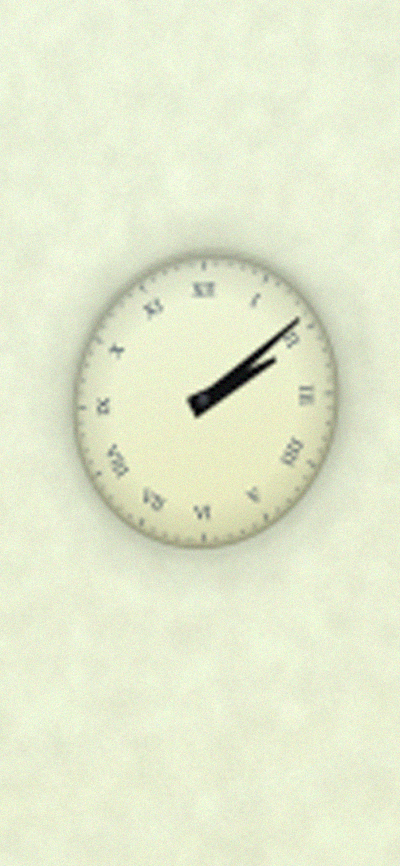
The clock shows **2:09**
